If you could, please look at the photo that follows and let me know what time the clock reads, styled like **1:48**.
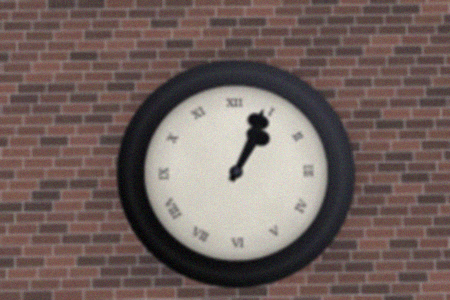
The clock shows **1:04**
